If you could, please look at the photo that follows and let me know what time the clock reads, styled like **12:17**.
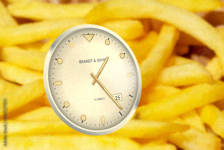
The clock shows **1:24**
